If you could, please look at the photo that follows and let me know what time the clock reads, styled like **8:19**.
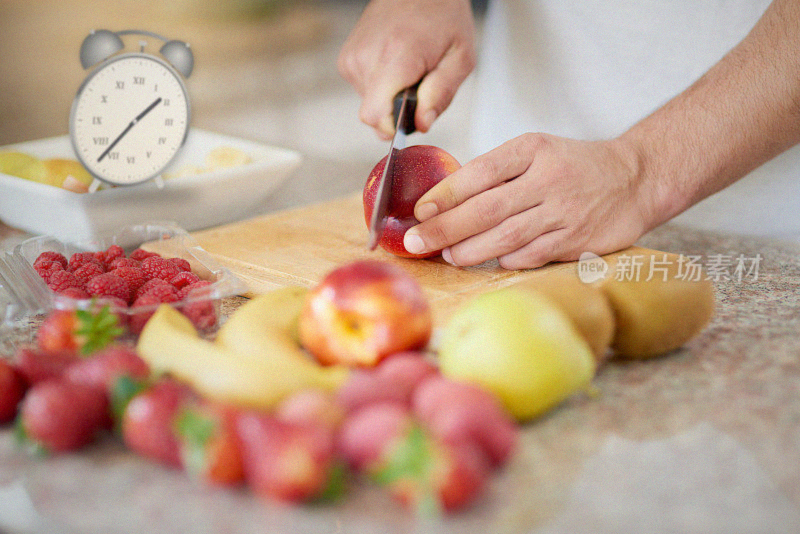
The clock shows **1:37**
